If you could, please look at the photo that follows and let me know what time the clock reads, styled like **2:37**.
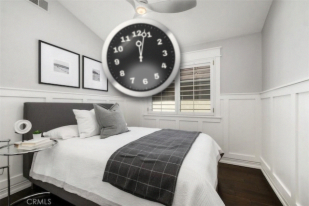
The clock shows **12:03**
